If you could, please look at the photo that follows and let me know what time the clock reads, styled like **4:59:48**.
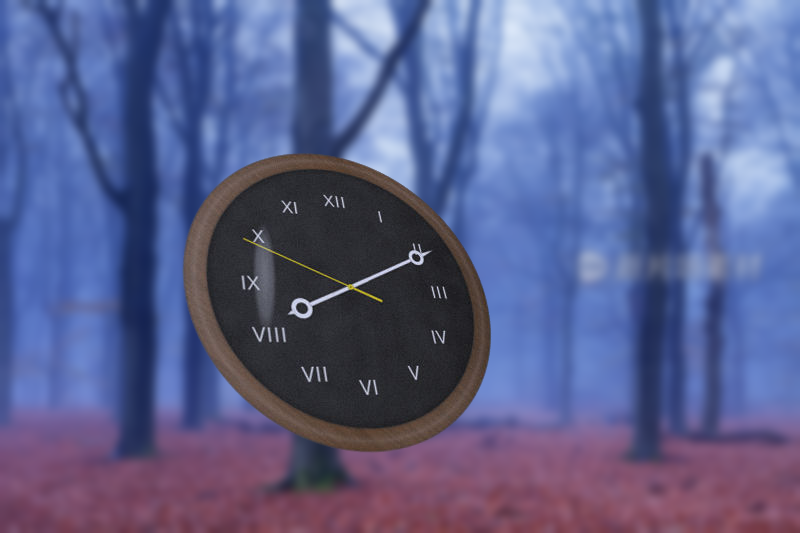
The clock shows **8:10:49**
